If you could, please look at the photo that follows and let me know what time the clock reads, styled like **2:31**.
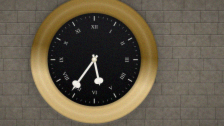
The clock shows **5:36**
